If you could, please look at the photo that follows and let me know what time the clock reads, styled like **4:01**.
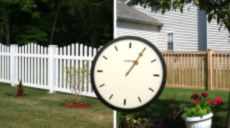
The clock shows **1:05**
